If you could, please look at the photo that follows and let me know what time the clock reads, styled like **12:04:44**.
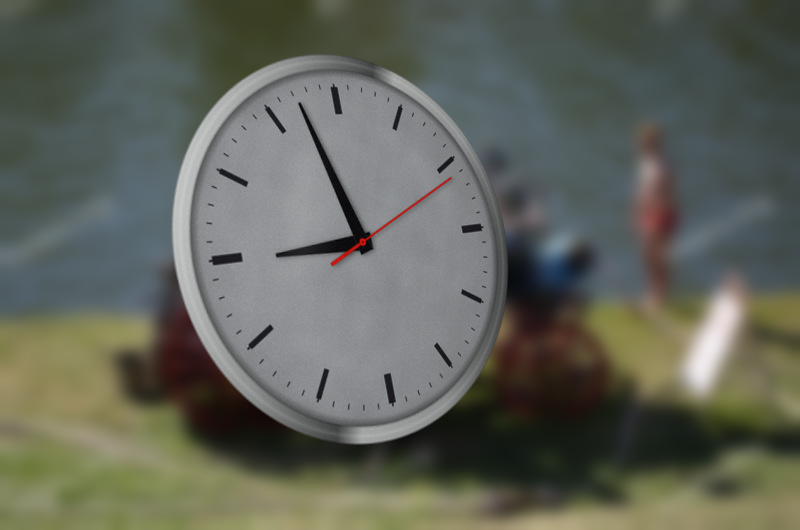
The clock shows **8:57:11**
